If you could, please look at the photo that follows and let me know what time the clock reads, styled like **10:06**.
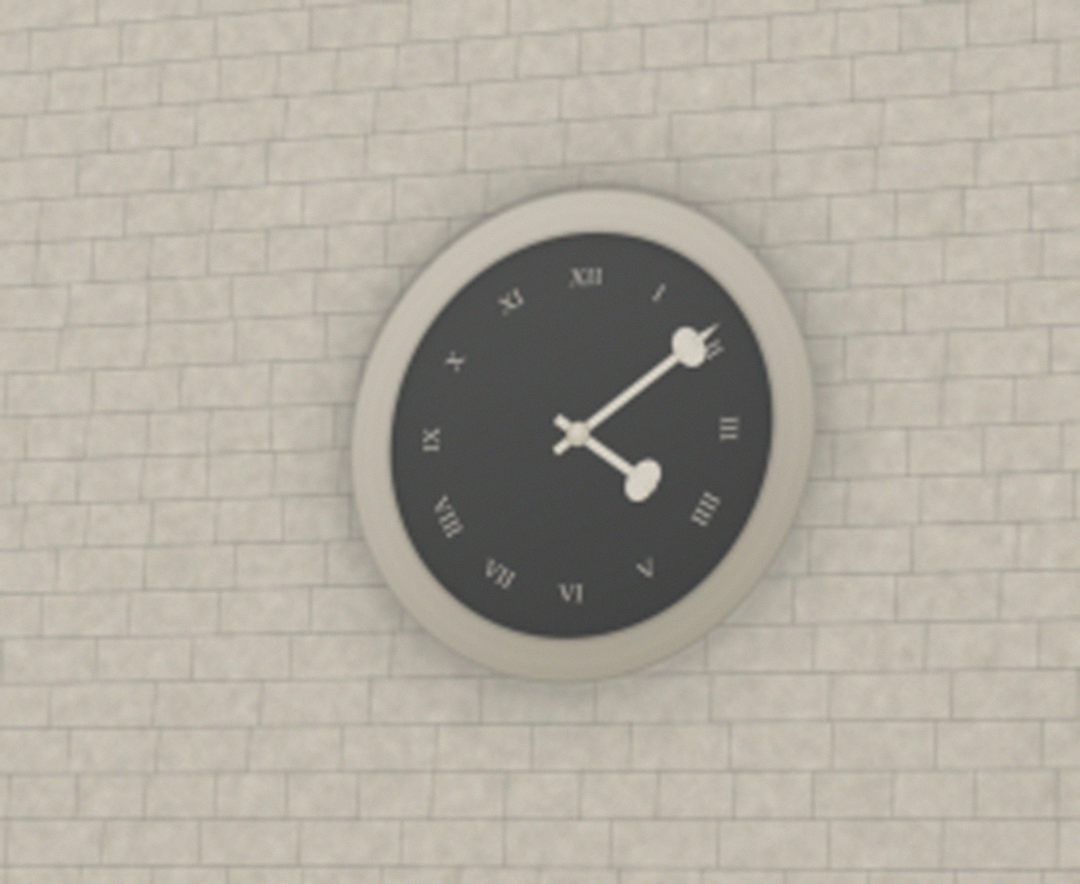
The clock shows **4:09**
